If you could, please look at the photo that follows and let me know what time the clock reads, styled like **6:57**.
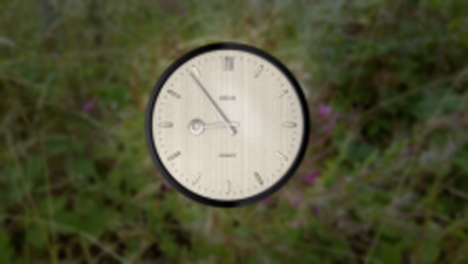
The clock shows **8:54**
